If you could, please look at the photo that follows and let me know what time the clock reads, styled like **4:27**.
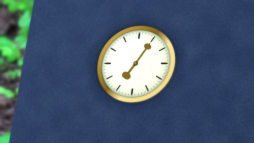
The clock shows **7:05**
